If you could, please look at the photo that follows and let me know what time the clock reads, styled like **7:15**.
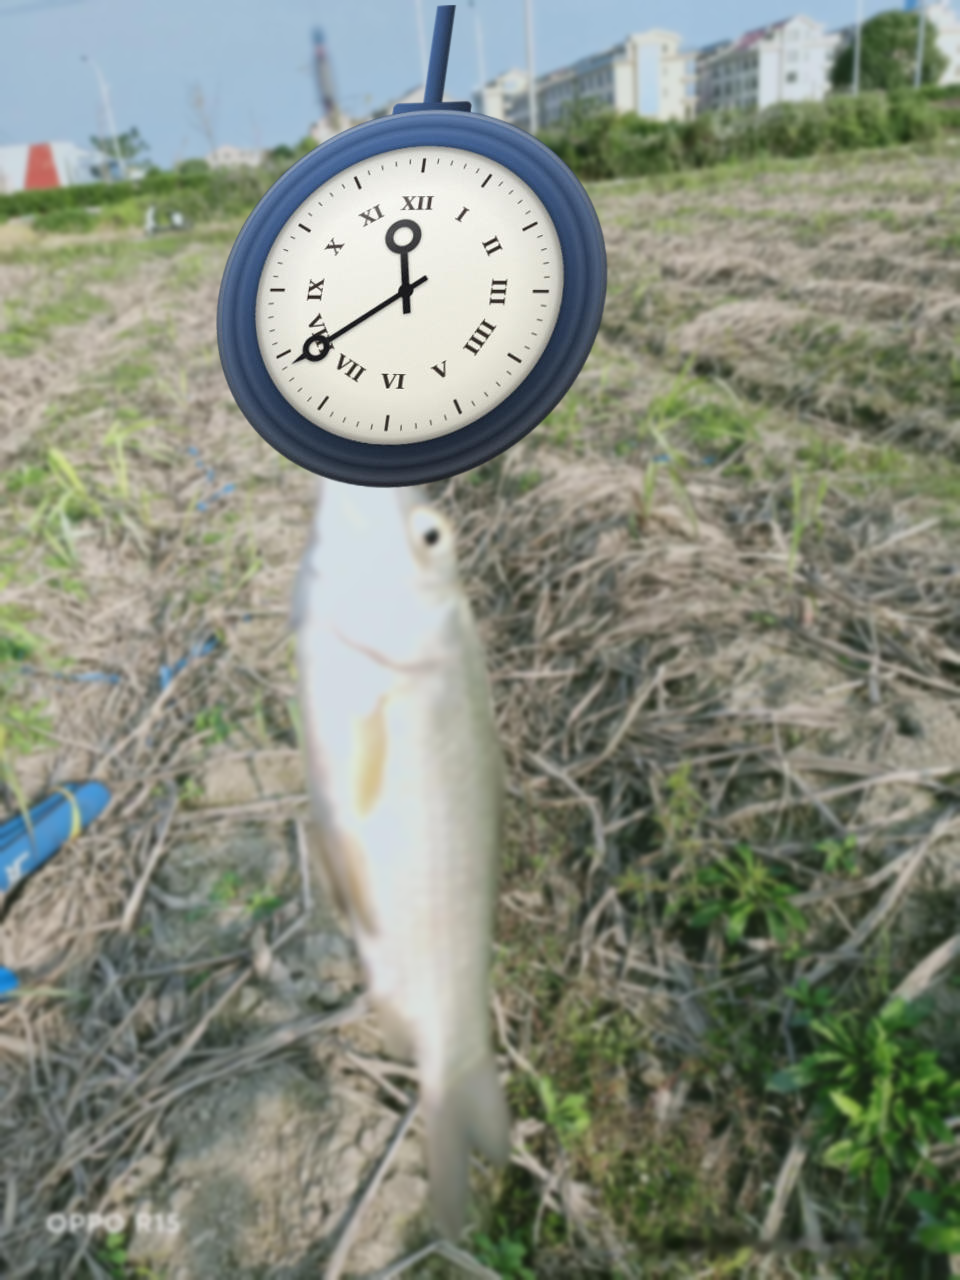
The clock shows **11:39**
